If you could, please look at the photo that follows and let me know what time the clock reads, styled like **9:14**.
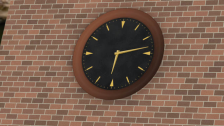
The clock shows **6:13**
